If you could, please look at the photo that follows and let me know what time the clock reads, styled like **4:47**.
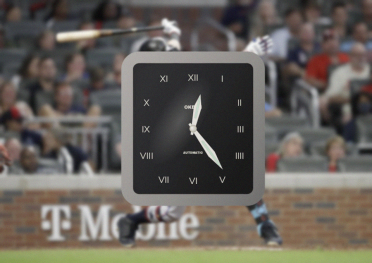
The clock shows **12:24**
